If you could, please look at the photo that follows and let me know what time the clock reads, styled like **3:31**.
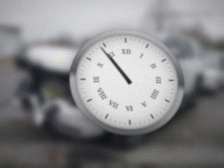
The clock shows **10:54**
